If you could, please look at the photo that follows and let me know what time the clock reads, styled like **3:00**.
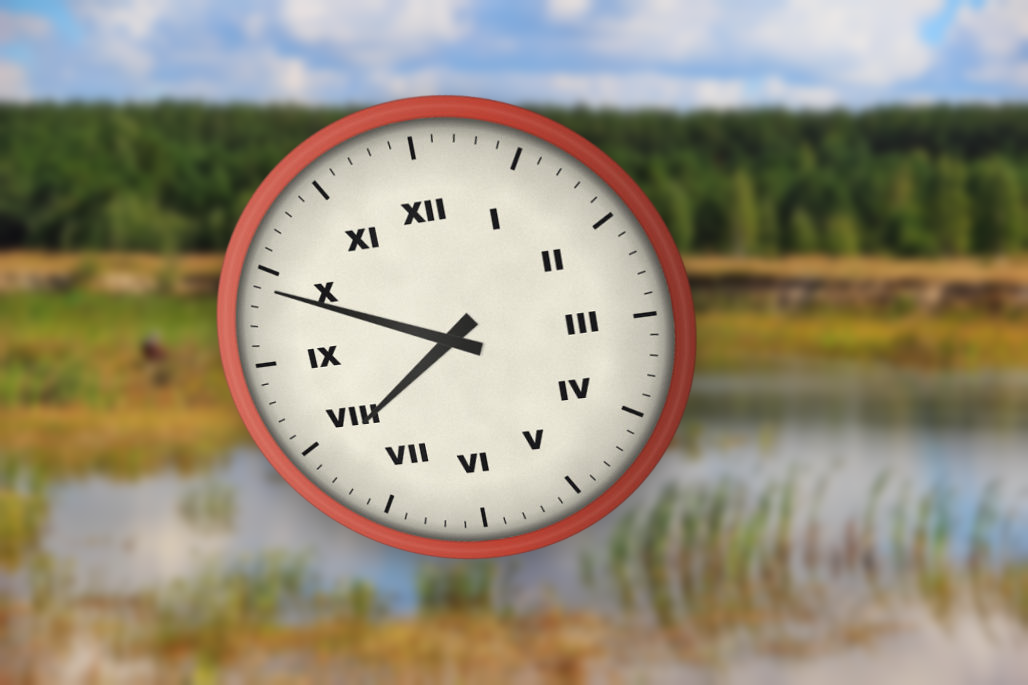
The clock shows **7:49**
